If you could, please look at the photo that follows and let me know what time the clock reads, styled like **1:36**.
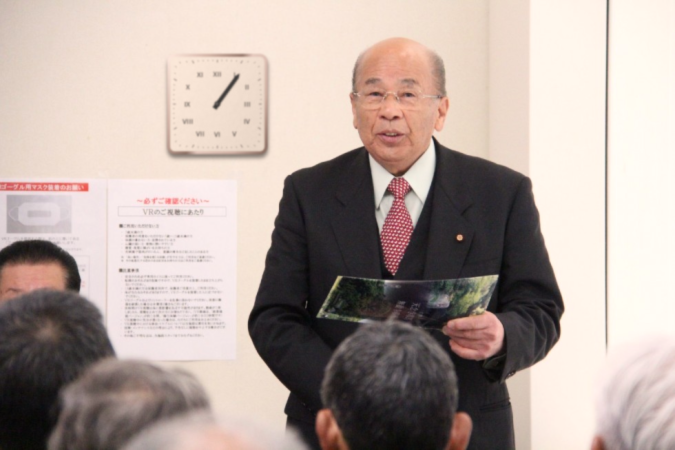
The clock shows **1:06**
